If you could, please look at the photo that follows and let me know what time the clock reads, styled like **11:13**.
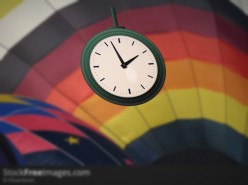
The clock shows **1:57**
